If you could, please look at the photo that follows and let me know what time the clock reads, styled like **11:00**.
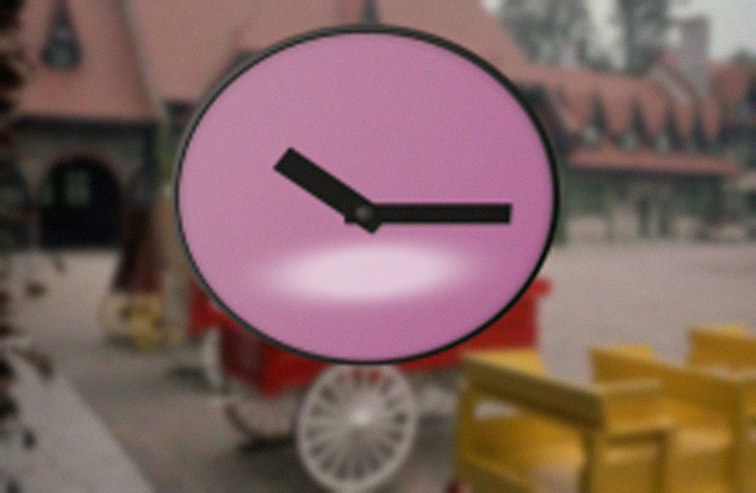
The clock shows **10:15**
